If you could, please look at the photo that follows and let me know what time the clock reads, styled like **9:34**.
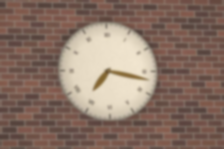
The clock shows **7:17**
